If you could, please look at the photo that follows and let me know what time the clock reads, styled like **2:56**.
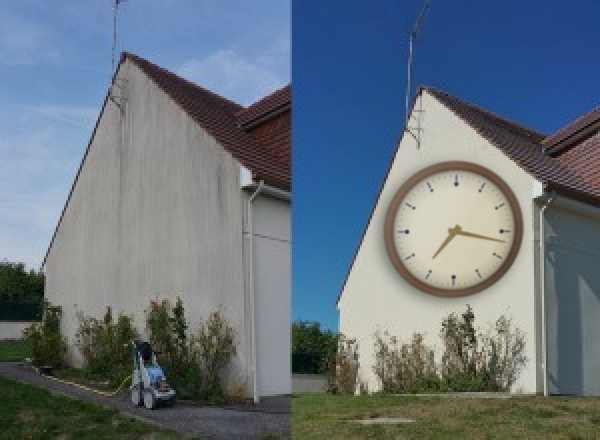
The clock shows **7:17**
